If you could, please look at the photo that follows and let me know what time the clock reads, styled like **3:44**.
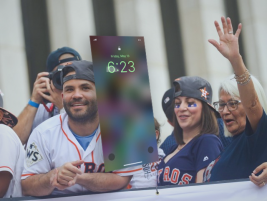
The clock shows **6:23**
